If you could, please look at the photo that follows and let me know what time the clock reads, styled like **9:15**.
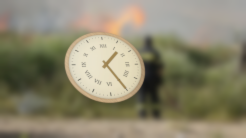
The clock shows **1:25**
